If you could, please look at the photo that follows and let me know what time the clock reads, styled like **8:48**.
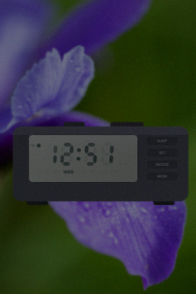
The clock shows **12:51**
